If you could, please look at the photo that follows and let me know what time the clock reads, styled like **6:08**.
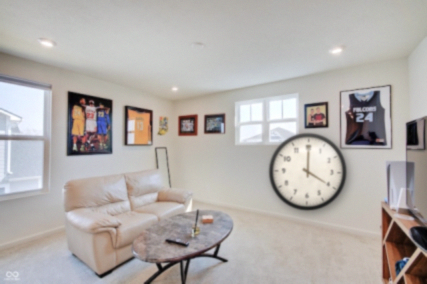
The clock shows **4:00**
